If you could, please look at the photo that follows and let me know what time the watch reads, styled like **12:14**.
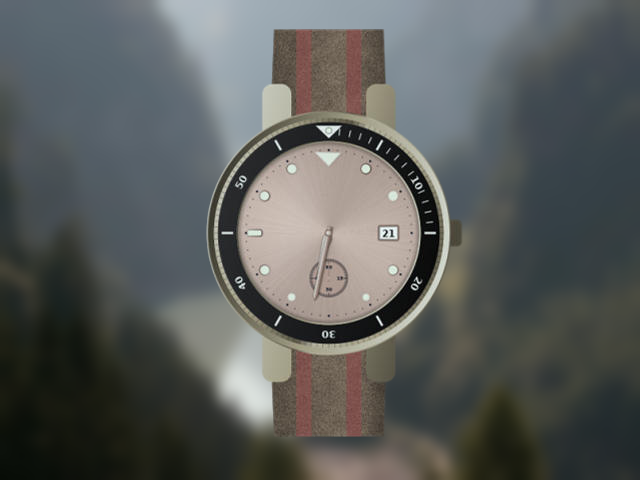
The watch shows **6:32**
